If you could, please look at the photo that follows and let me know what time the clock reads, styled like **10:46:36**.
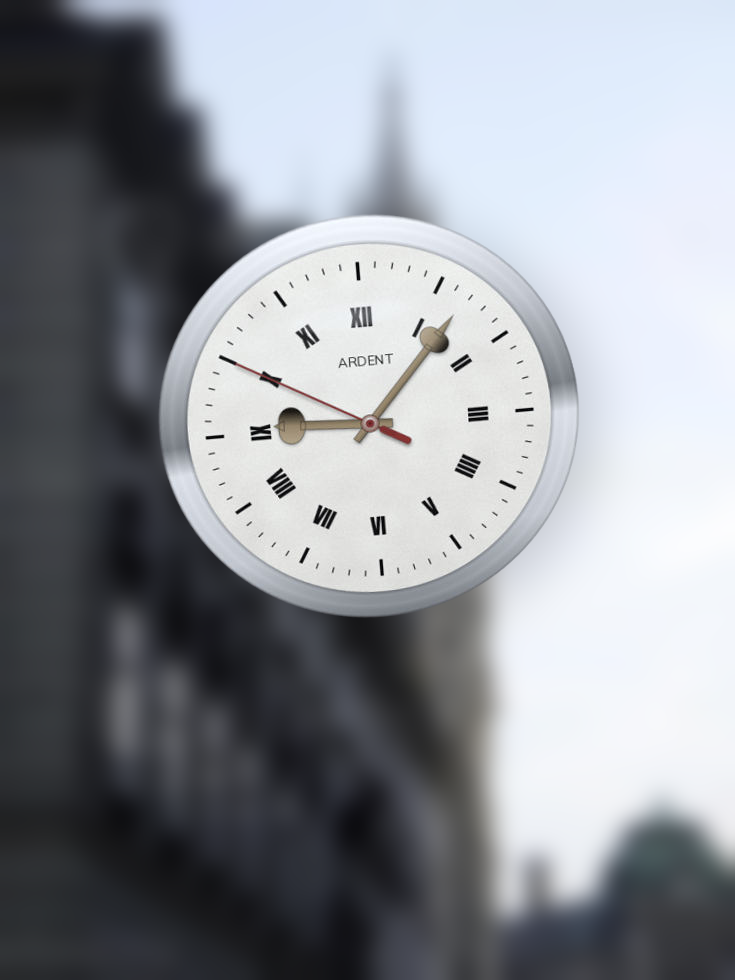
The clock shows **9:06:50**
